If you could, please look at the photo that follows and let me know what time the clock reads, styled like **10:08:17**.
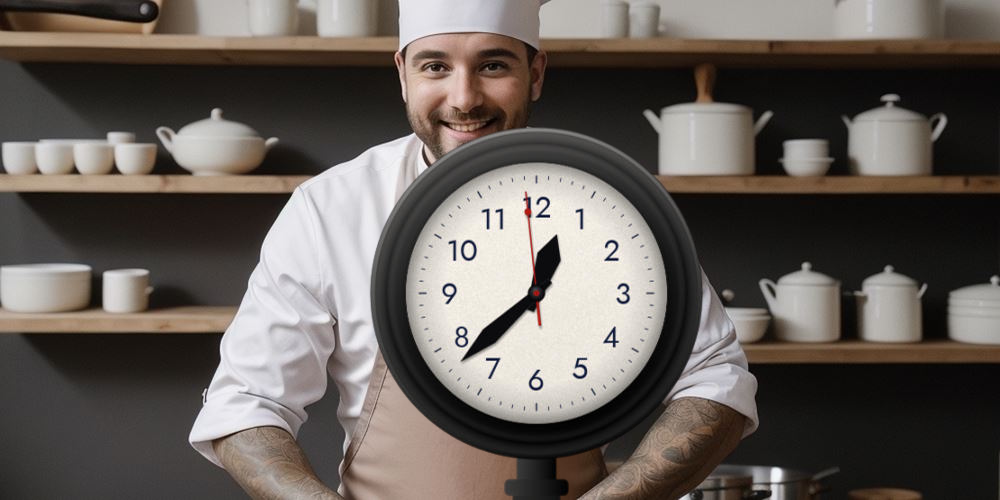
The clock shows **12:37:59**
